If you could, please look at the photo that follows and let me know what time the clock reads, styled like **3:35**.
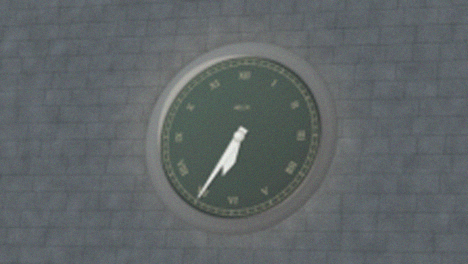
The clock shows **6:35**
